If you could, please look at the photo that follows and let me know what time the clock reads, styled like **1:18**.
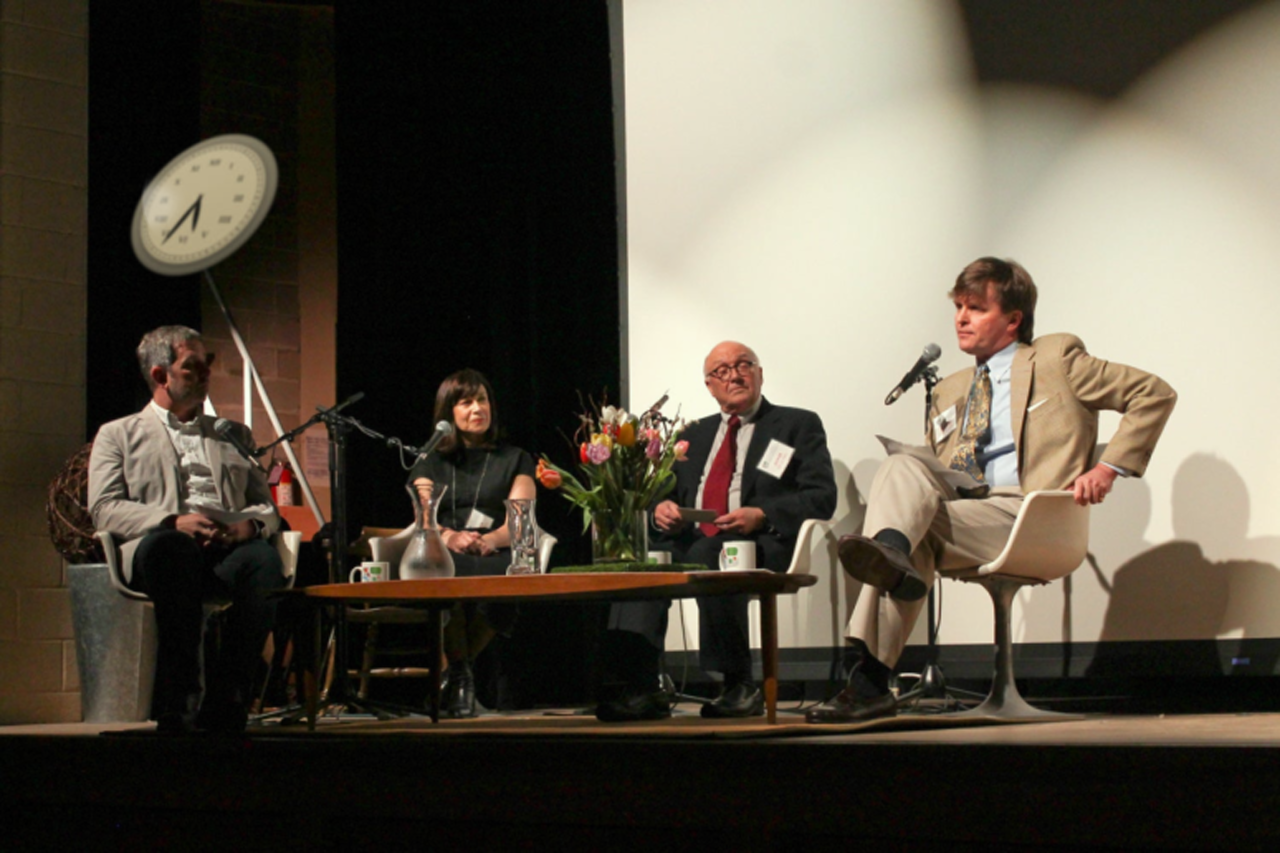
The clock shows **5:34**
